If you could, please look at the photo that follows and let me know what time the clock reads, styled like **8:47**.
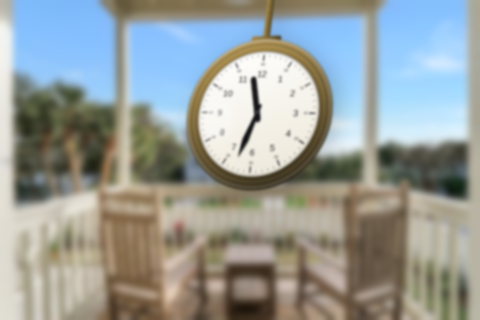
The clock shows **11:33**
